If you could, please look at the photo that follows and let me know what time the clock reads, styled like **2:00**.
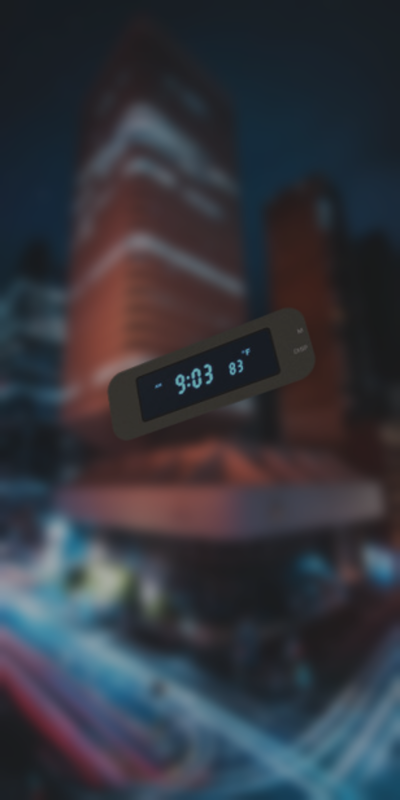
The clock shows **9:03**
